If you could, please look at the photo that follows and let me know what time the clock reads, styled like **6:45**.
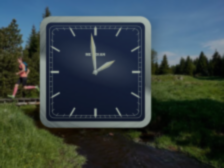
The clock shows **1:59**
